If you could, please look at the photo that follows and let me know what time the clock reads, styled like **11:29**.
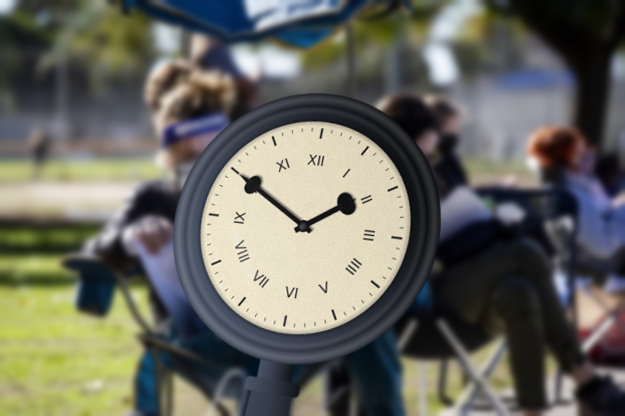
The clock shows **1:50**
